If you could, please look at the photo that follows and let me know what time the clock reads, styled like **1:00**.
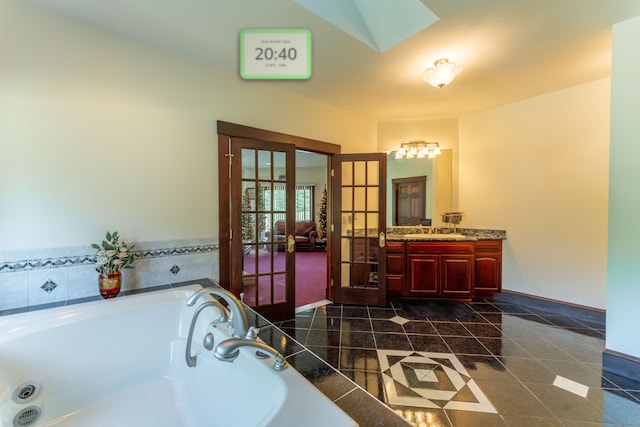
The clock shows **20:40**
